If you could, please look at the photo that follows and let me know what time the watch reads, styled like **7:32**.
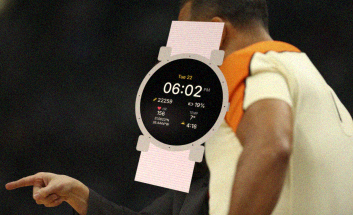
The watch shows **6:02**
